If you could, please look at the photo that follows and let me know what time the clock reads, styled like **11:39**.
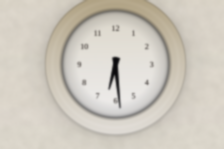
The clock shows **6:29**
